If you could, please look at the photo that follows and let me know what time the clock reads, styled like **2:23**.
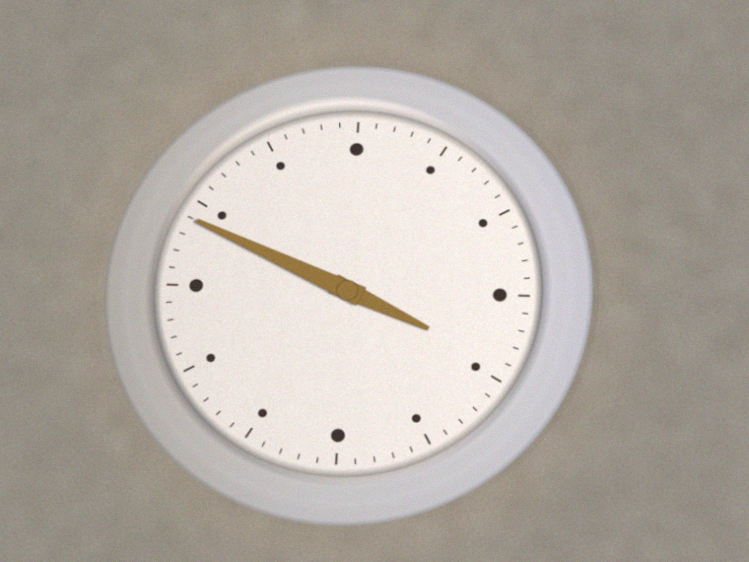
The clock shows **3:49**
